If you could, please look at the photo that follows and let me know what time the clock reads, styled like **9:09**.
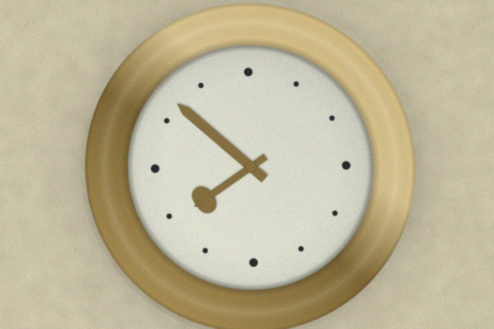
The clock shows **7:52**
